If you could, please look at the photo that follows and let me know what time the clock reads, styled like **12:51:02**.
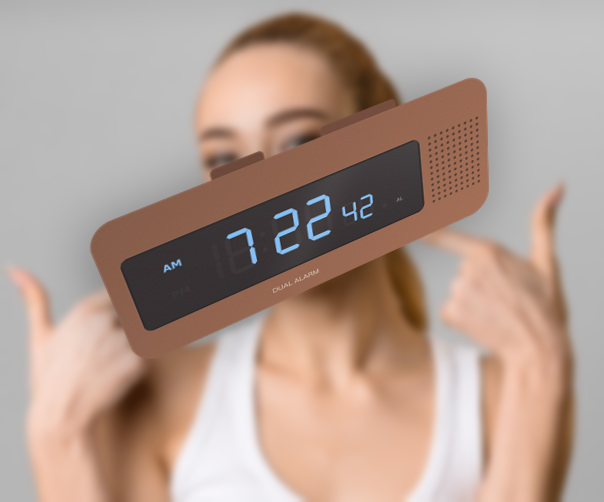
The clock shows **7:22:42**
